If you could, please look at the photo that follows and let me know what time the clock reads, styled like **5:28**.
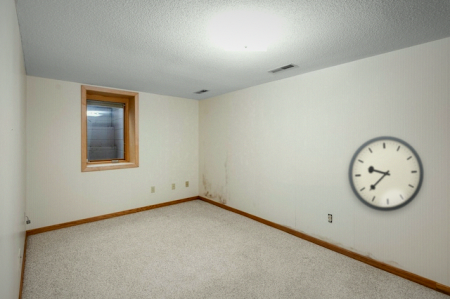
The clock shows **9:38**
